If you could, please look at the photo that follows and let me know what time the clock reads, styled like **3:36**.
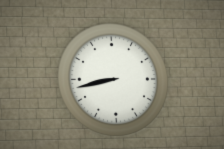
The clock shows **8:43**
